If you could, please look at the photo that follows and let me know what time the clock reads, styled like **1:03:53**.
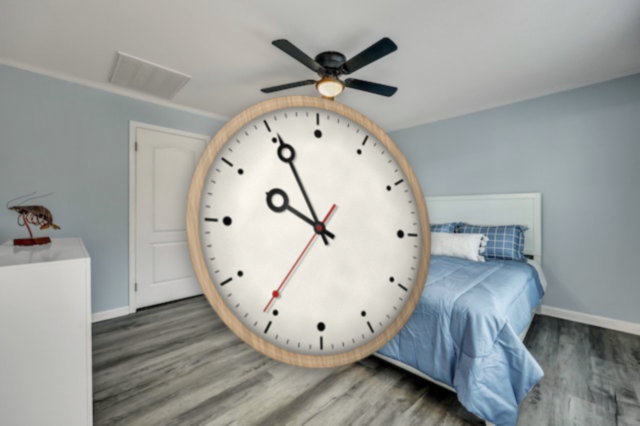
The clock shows **9:55:36**
